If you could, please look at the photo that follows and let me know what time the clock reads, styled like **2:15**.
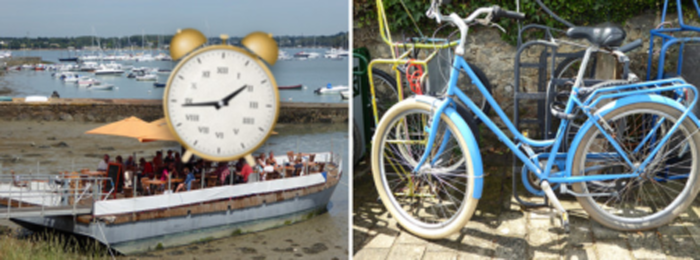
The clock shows **1:44**
